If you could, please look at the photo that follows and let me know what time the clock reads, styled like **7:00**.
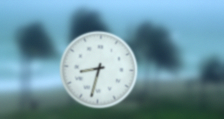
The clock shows **8:32**
